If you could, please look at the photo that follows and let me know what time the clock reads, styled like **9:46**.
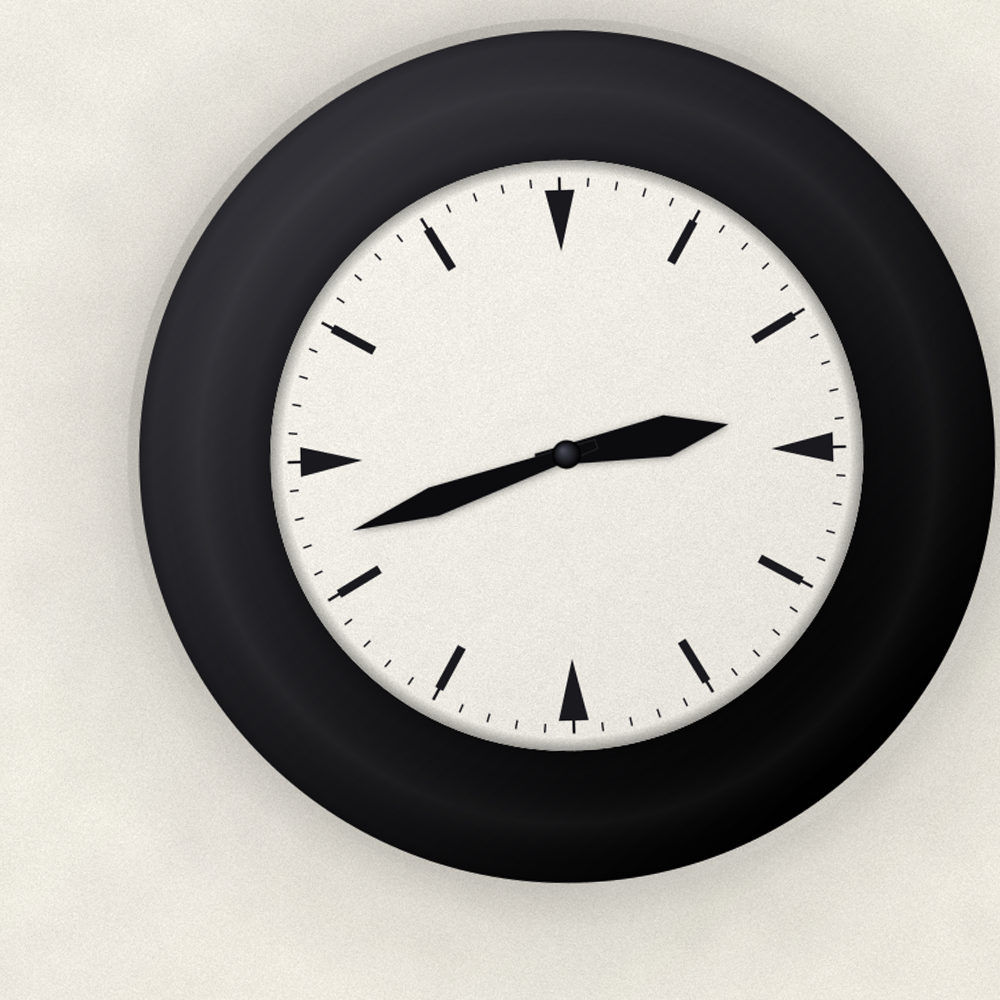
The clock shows **2:42**
